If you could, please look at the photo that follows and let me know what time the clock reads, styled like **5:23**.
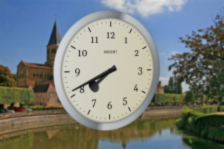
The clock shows **7:41**
